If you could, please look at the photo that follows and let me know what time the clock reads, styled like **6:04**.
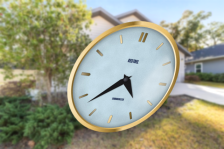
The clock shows **4:38**
